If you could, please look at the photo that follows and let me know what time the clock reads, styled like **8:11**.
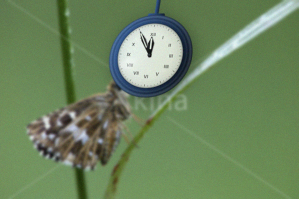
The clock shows **11:55**
